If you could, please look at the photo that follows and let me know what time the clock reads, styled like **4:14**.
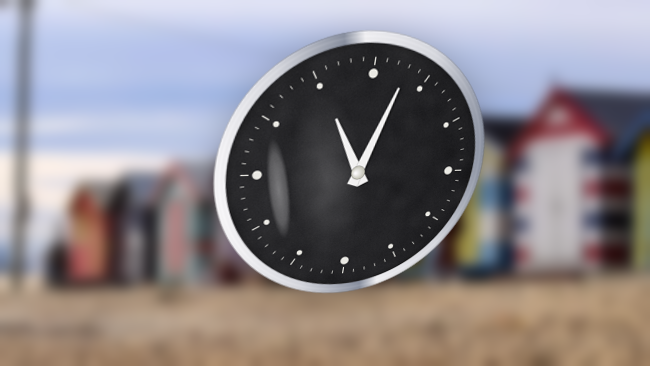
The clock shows **11:03**
